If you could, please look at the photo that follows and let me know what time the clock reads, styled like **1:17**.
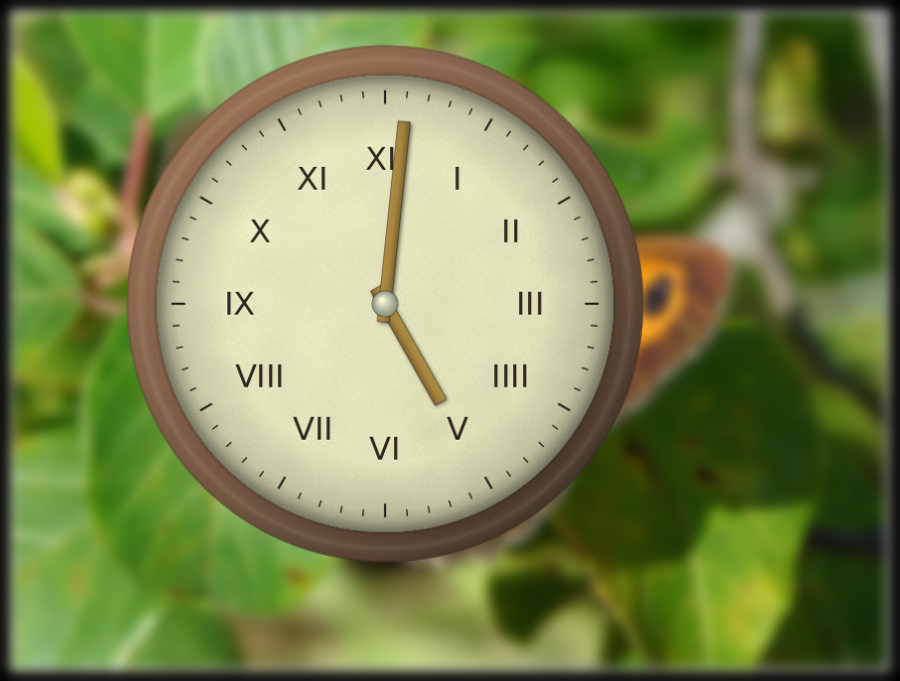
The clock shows **5:01**
